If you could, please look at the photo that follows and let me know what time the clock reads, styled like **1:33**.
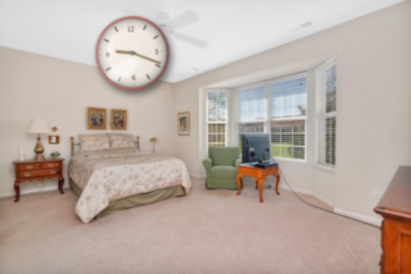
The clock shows **9:19**
